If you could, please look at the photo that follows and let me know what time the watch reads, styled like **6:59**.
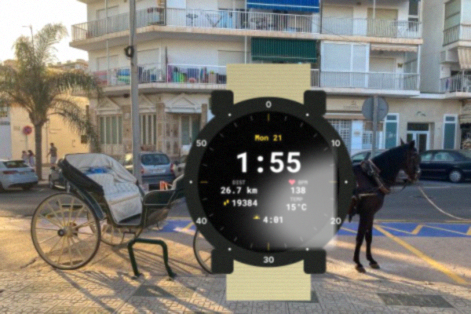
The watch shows **1:55**
